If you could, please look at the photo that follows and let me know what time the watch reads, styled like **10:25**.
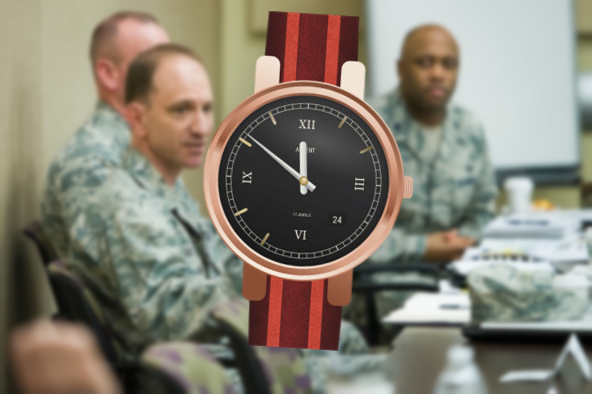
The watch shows **11:51**
